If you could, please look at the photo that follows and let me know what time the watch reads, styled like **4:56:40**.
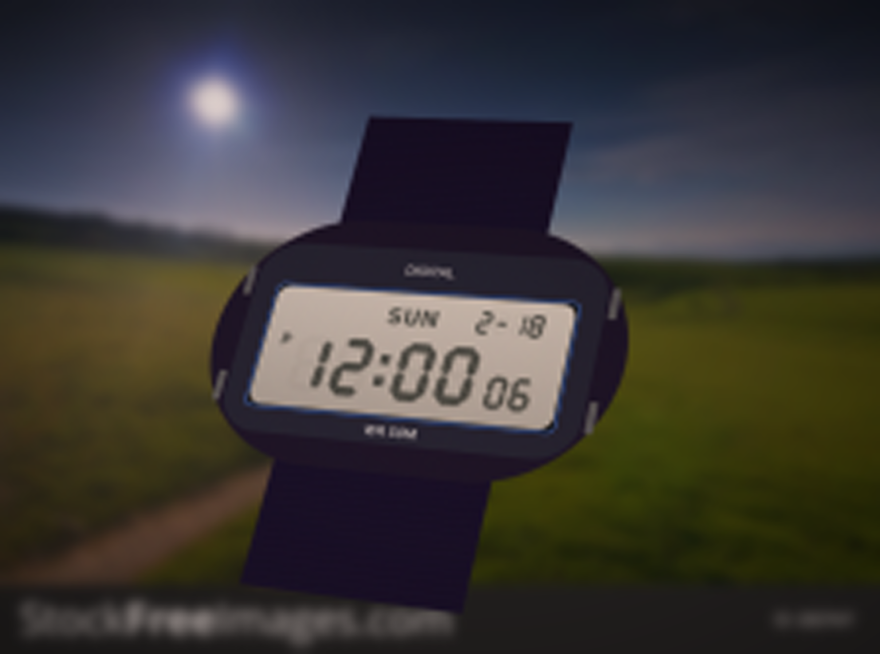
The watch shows **12:00:06**
